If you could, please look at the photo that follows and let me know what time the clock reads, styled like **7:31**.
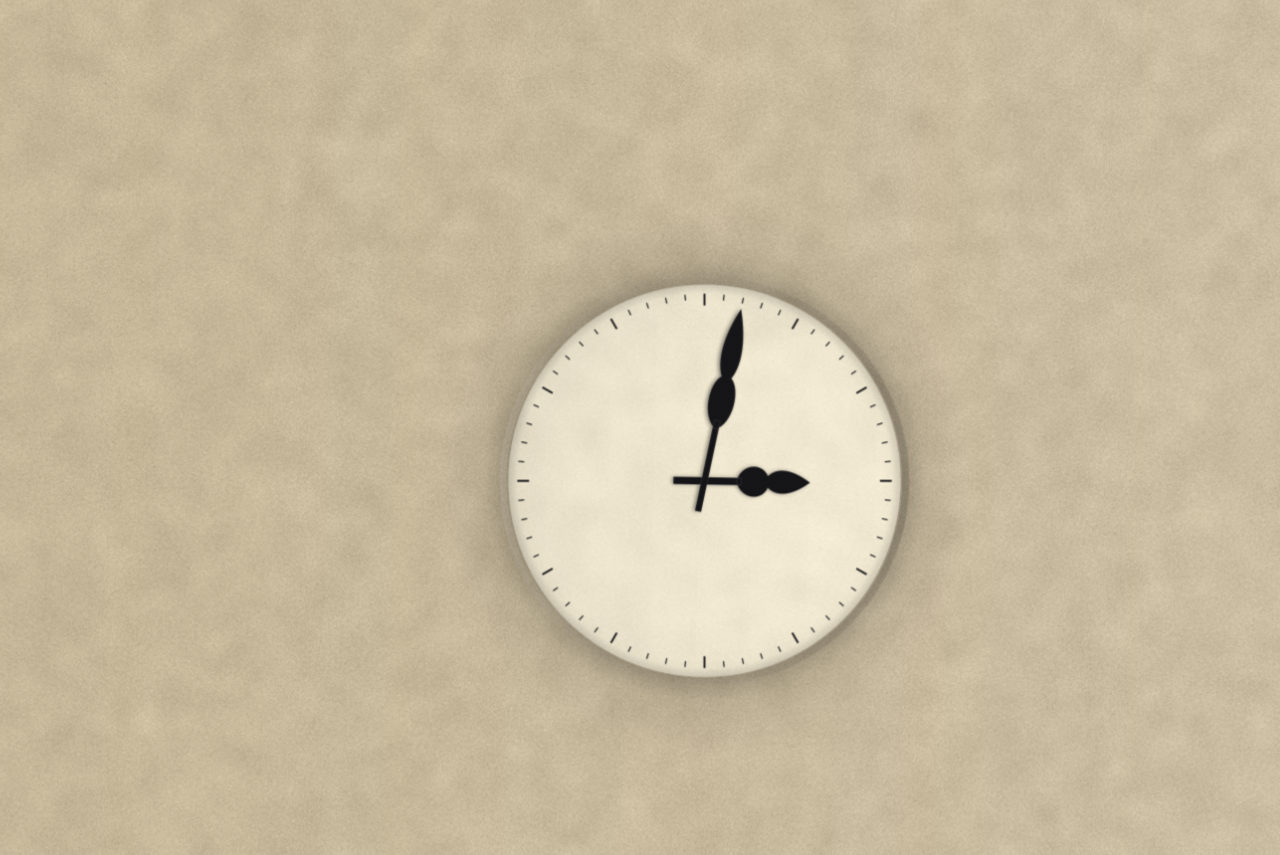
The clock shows **3:02**
